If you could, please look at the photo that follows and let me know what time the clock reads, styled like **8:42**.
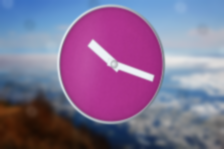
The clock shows **10:18**
